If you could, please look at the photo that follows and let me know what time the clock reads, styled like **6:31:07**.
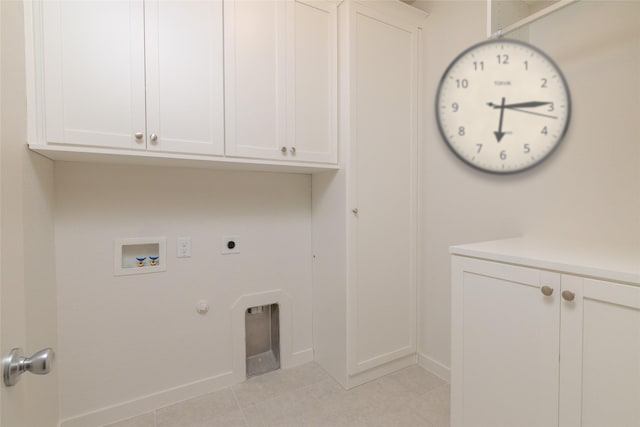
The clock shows **6:14:17**
